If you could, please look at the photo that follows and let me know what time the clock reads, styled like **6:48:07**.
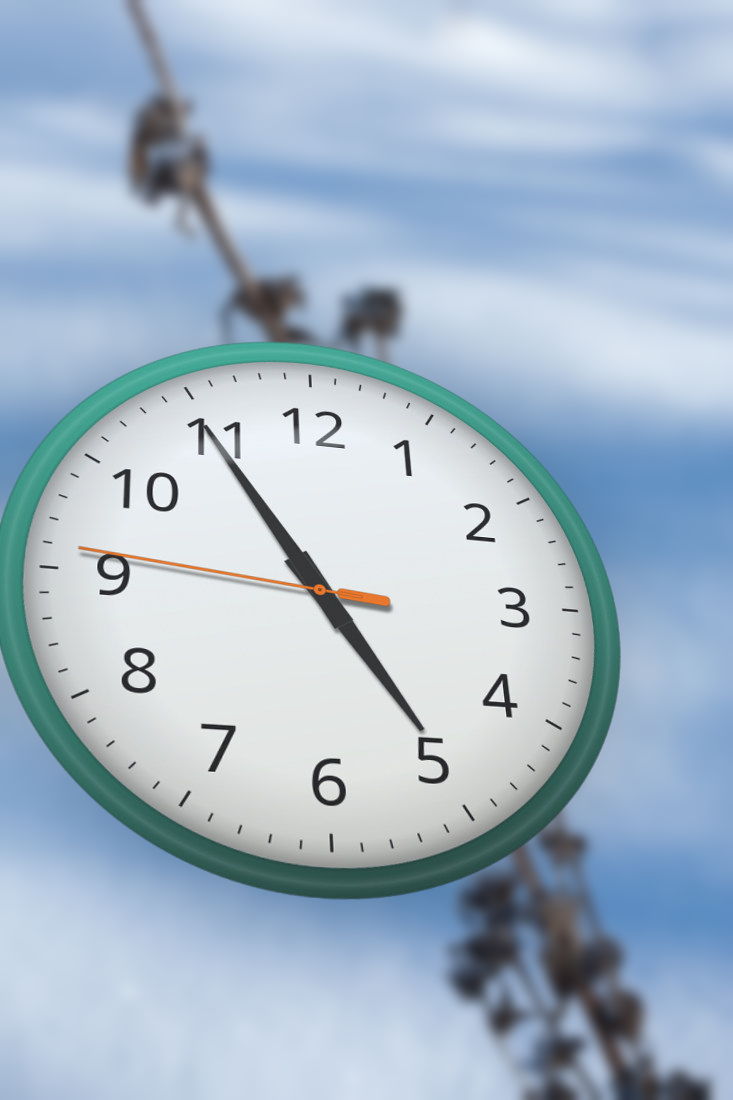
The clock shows **4:54:46**
